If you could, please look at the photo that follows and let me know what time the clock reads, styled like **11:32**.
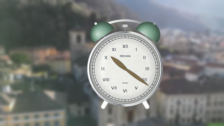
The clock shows **10:21**
